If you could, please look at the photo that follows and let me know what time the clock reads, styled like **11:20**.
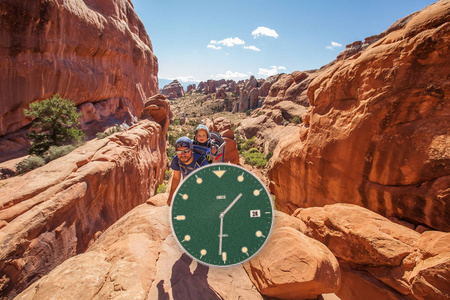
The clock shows **1:31**
